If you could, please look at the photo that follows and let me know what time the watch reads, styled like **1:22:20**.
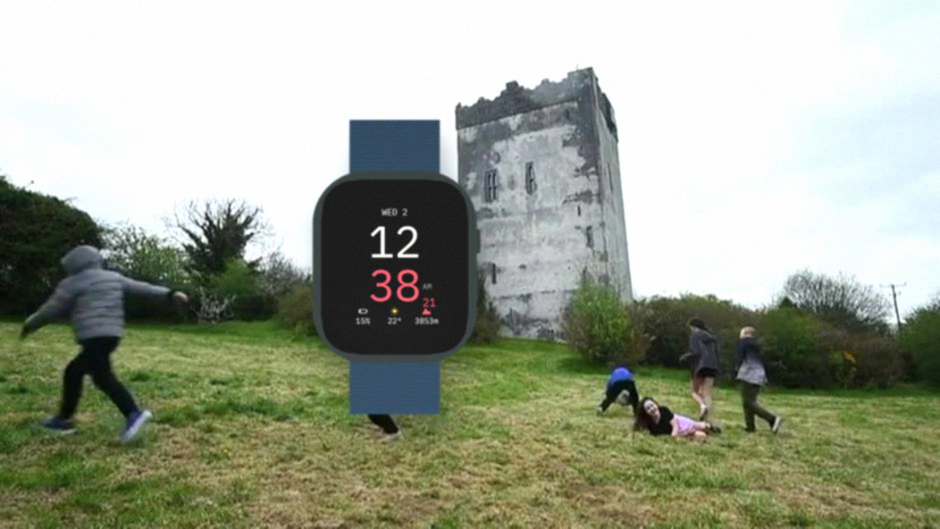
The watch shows **12:38:21**
